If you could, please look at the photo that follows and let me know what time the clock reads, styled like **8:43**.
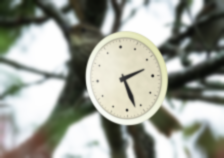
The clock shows **2:27**
